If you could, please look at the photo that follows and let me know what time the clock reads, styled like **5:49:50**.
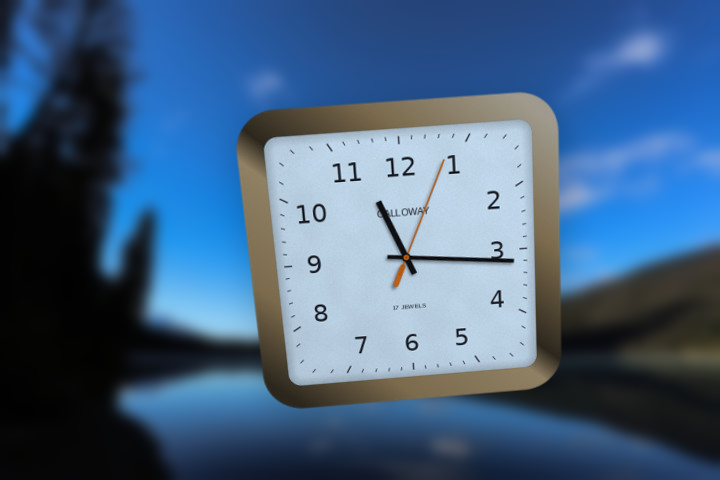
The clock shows **11:16:04**
